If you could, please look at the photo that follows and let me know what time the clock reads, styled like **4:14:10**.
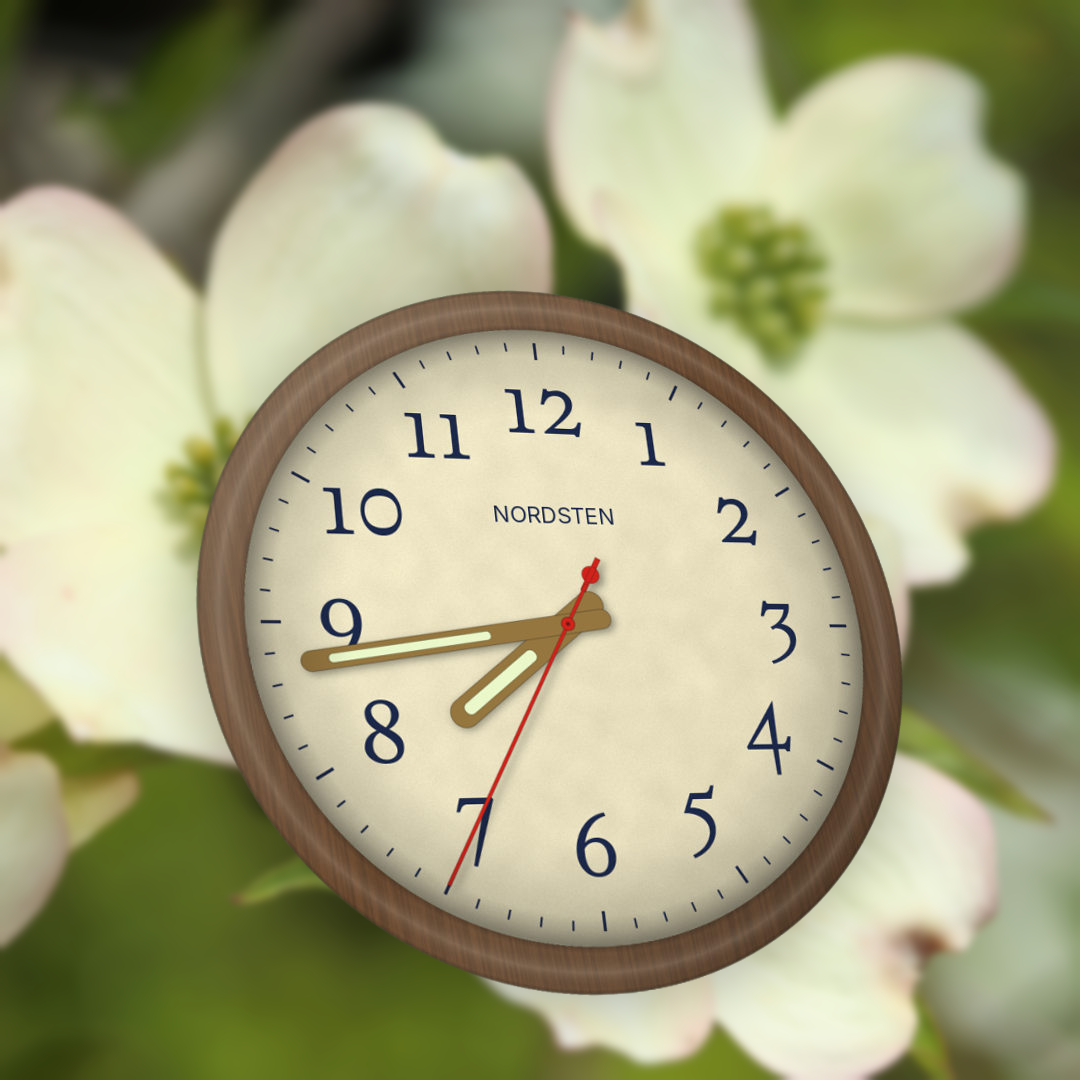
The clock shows **7:43:35**
